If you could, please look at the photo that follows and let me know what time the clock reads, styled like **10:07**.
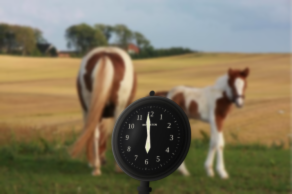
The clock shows **5:59**
